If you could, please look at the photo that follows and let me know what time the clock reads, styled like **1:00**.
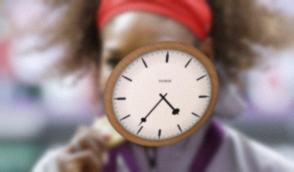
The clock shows **4:36**
